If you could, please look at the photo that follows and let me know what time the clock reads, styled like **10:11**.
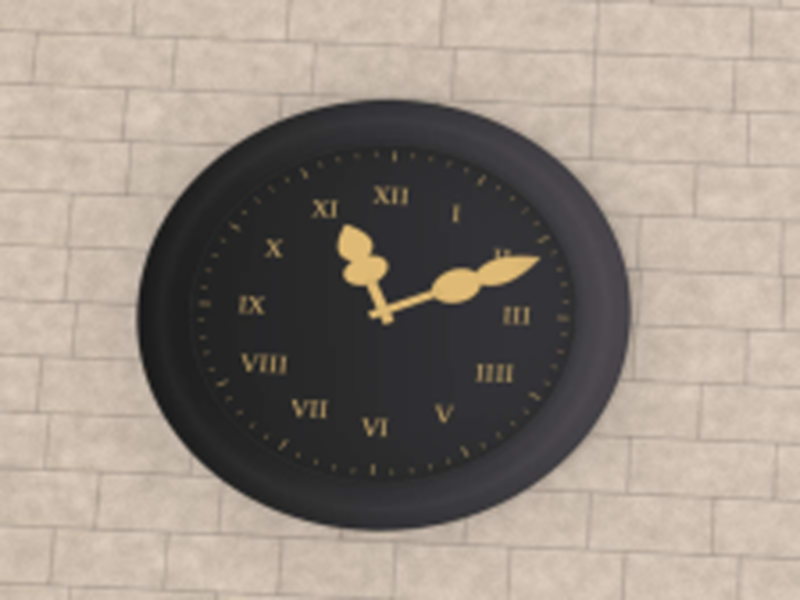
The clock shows **11:11**
